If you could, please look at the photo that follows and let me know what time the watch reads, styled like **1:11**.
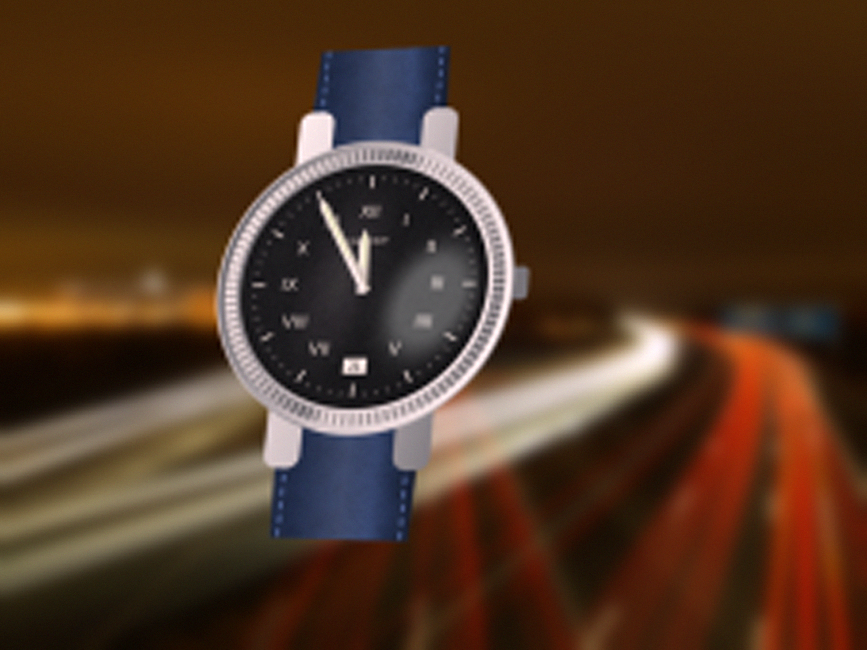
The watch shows **11:55**
